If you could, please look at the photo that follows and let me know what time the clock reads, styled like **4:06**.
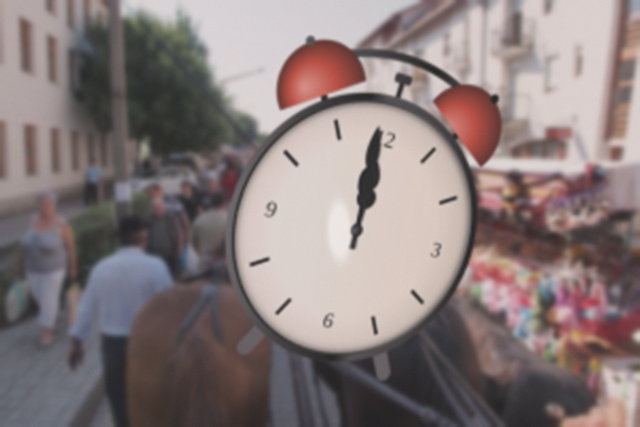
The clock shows **11:59**
